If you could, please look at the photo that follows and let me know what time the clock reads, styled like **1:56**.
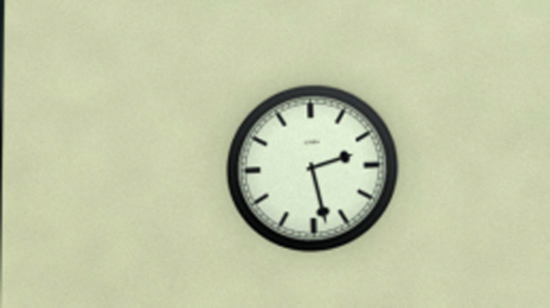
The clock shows **2:28**
